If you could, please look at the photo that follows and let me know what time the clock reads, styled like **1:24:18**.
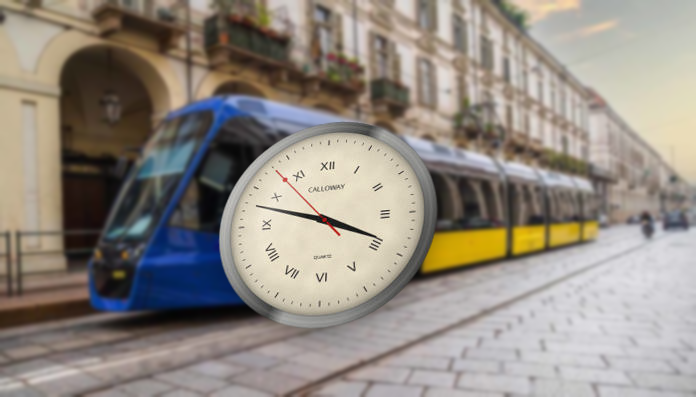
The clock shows **3:47:53**
